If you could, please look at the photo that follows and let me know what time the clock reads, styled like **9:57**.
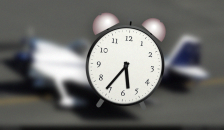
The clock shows **5:36**
